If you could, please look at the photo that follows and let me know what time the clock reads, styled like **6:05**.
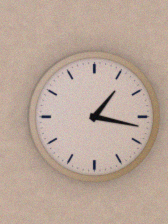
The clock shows **1:17**
